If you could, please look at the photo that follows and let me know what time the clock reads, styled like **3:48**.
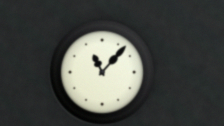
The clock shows **11:07**
